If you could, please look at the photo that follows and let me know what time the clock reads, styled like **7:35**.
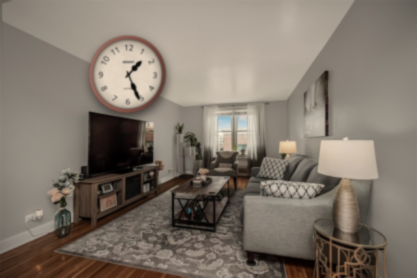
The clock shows **1:26**
